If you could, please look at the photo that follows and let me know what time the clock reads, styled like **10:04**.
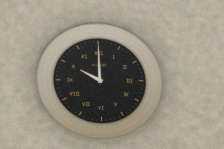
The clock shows **10:00**
